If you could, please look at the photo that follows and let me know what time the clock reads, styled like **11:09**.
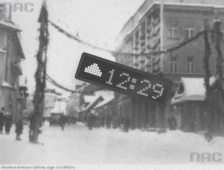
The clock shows **12:29**
